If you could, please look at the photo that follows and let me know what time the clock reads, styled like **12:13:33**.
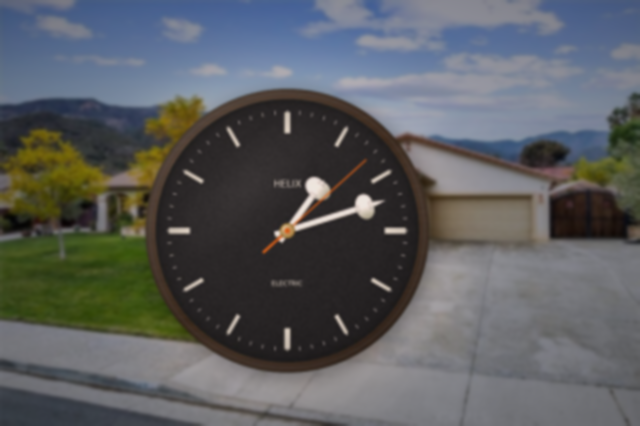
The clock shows **1:12:08**
